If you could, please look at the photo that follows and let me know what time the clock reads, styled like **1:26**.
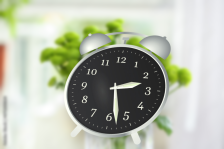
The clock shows **2:28**
